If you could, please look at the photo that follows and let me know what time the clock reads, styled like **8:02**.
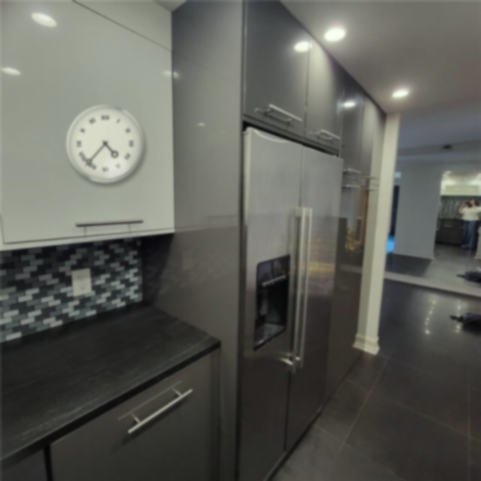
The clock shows **4:37**
